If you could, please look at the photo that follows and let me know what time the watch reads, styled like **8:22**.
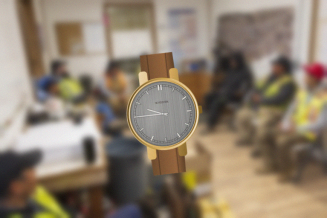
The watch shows **9:45**
